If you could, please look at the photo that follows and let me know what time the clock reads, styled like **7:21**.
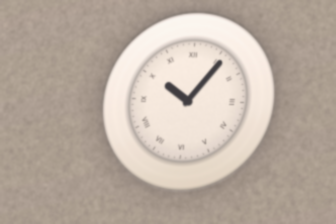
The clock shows **10:06**
